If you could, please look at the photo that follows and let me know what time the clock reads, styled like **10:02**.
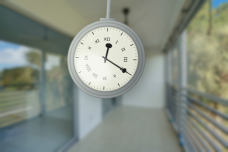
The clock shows **12:20**
